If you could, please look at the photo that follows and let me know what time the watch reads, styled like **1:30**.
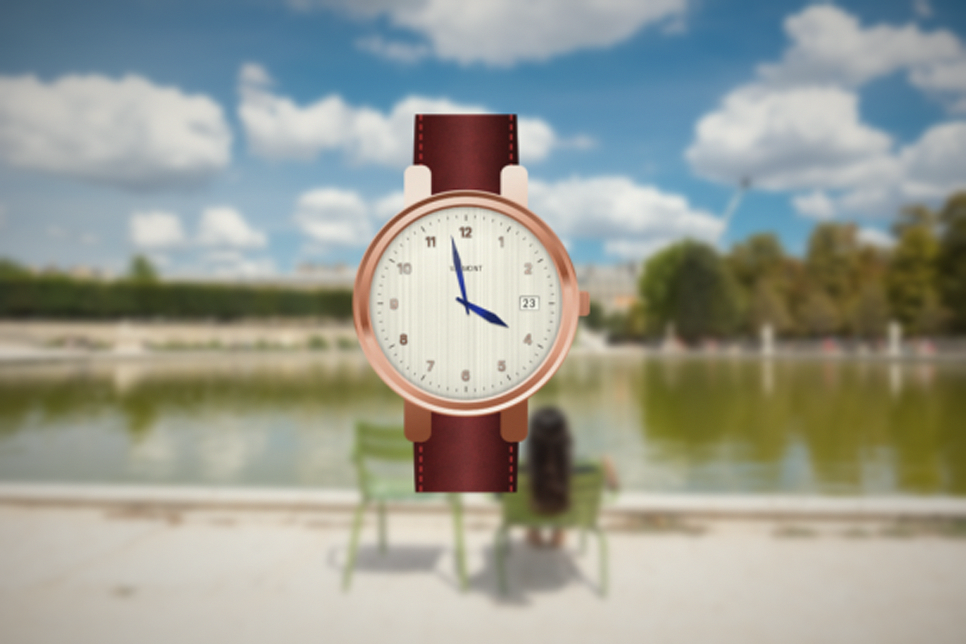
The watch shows **3:58**
